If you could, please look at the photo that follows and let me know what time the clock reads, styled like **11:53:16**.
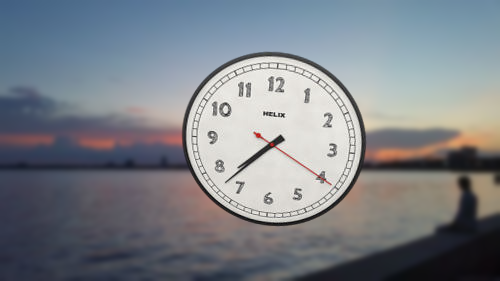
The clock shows **7:37:20**
